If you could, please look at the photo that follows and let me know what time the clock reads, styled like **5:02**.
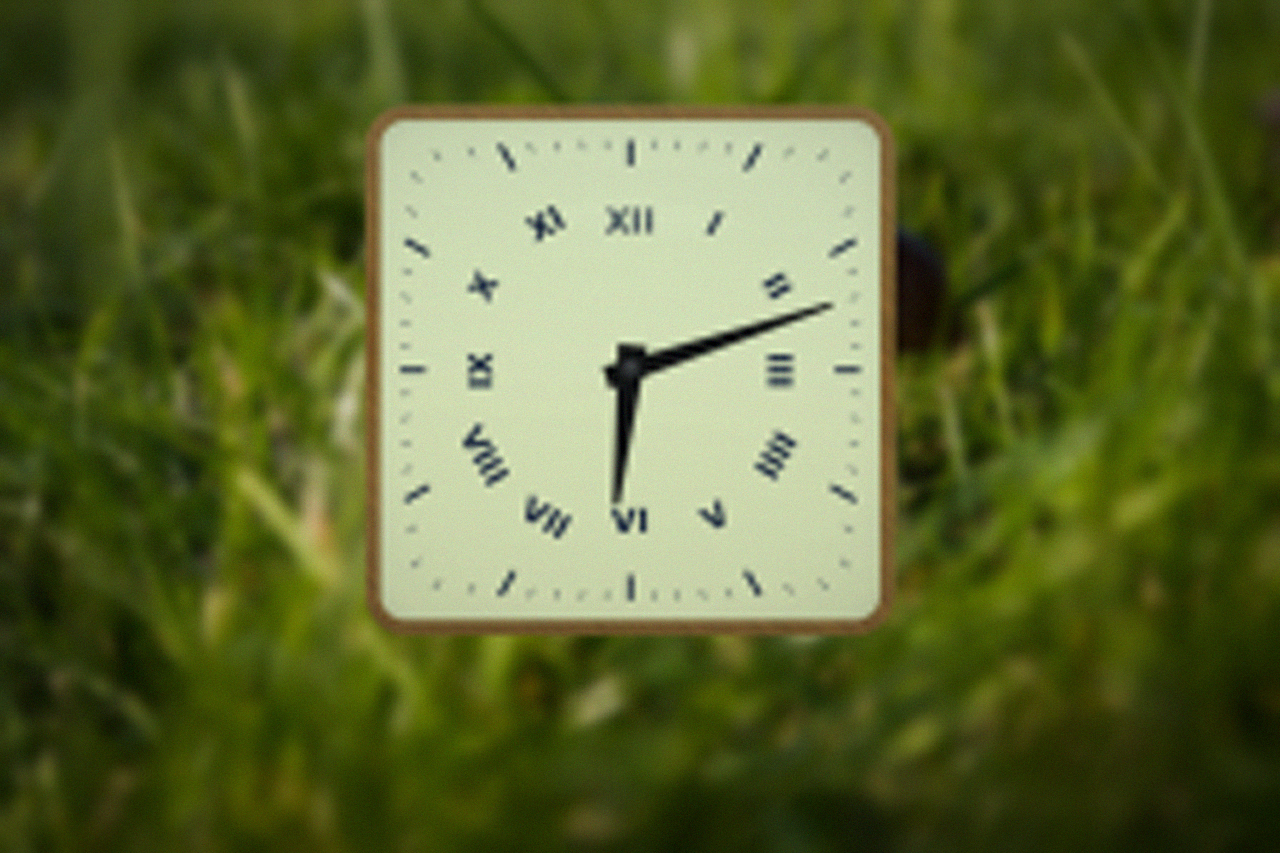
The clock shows **6:12**
